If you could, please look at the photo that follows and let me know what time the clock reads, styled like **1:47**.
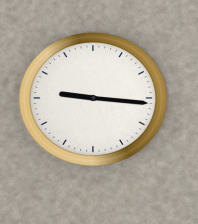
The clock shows **9:16**
